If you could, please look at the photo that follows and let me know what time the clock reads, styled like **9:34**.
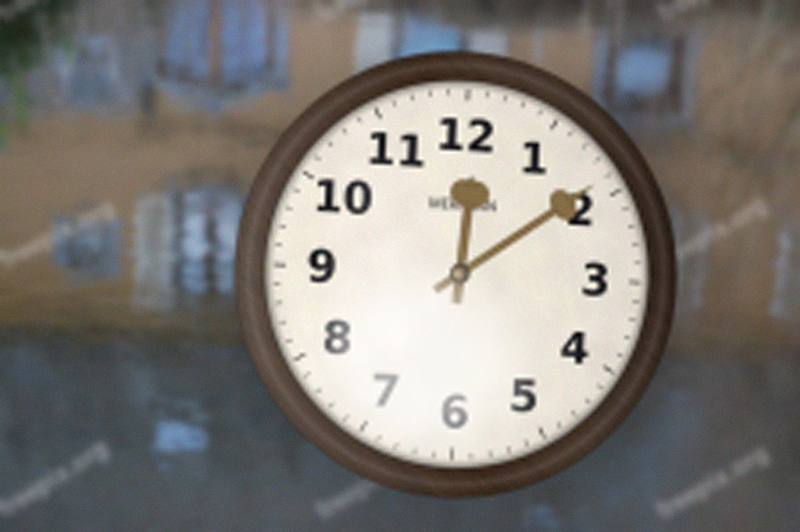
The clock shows **12:09**
